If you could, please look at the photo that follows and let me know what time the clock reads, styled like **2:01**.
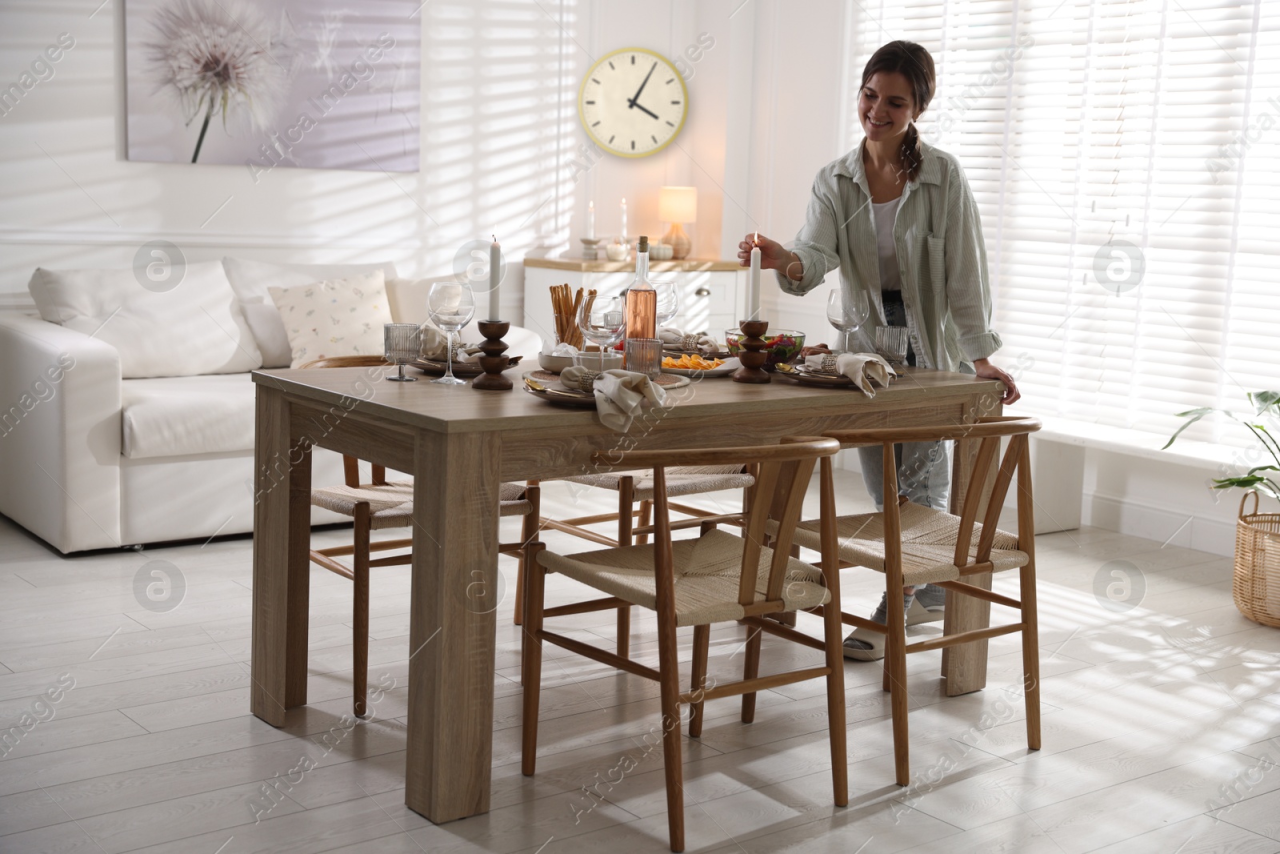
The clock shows **4:05**
